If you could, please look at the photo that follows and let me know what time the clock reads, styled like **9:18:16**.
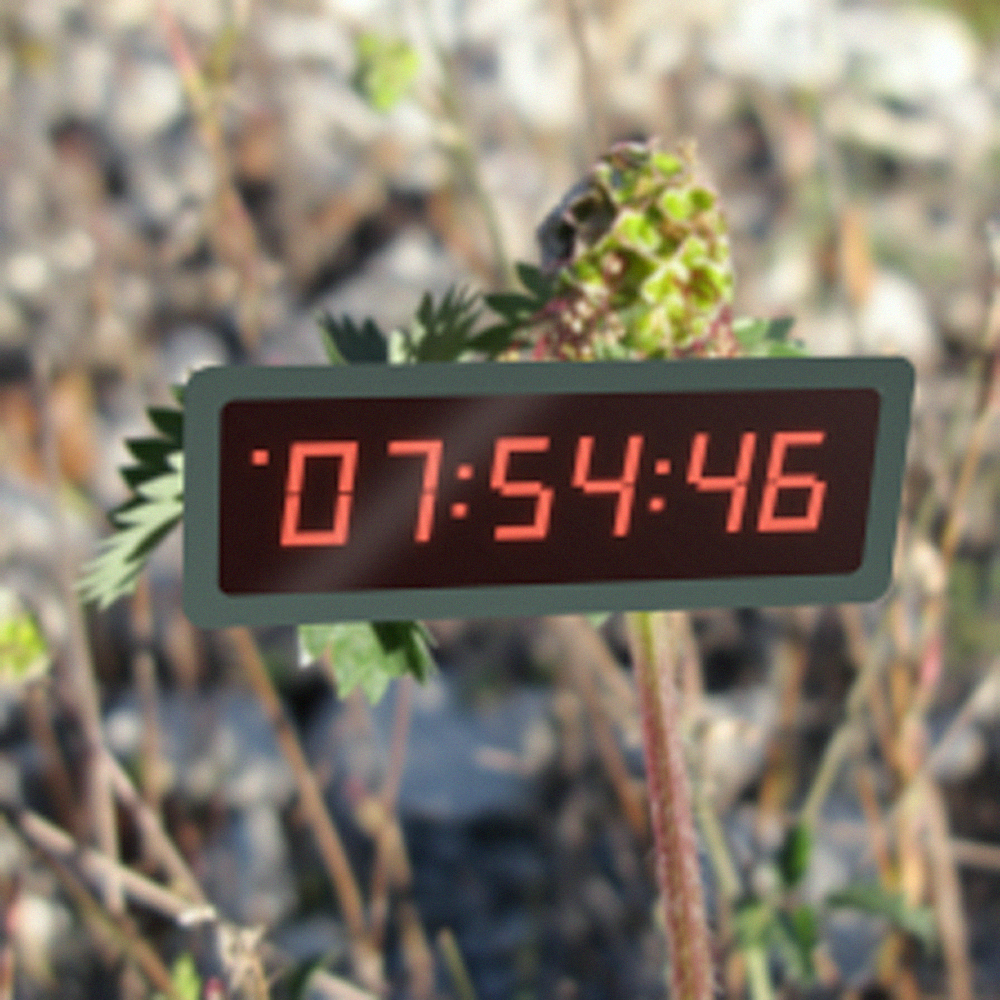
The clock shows **7:54:46**
